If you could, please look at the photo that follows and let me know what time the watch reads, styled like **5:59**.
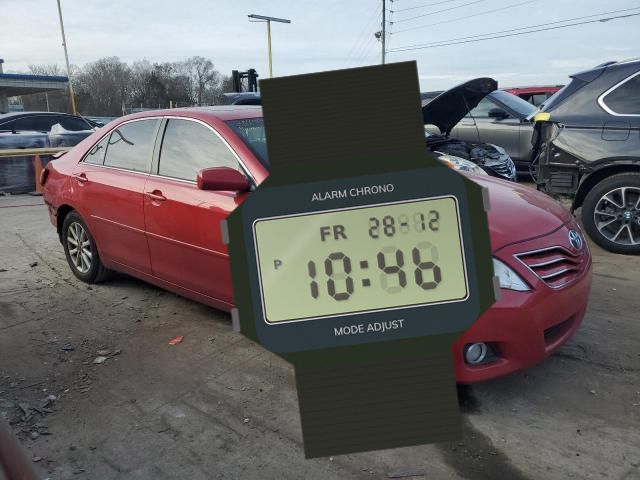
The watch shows **10:46**
